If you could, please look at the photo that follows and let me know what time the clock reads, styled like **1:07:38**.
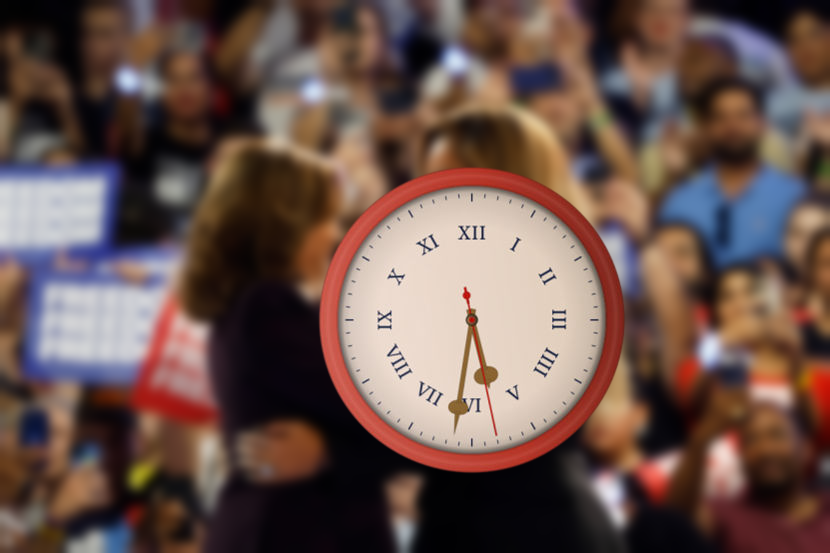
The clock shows **5:31:28**
